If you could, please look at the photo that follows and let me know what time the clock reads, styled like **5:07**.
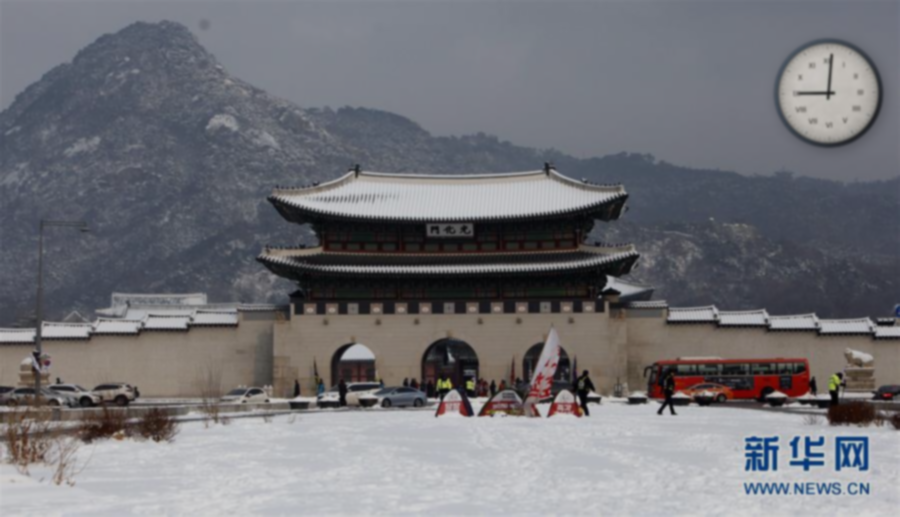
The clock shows **9:01**
